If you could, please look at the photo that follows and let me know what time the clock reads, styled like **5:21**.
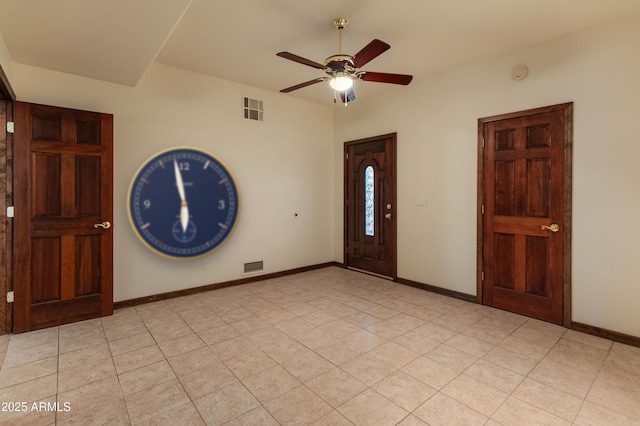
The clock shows **5:58**
